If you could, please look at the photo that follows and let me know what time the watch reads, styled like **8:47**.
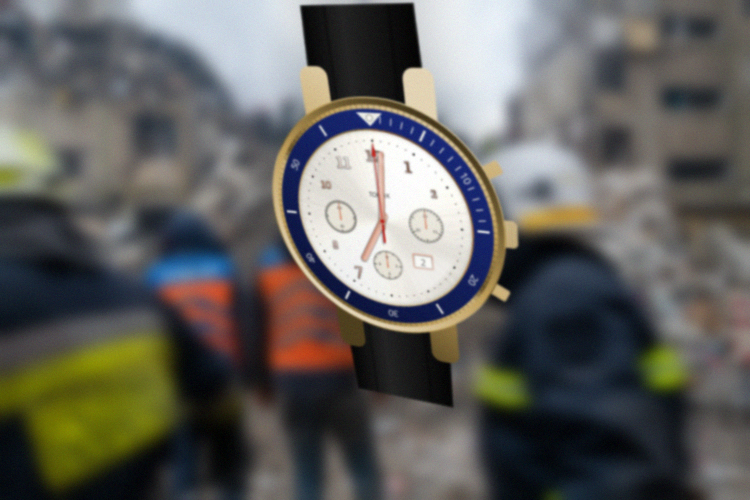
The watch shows **7:01**
